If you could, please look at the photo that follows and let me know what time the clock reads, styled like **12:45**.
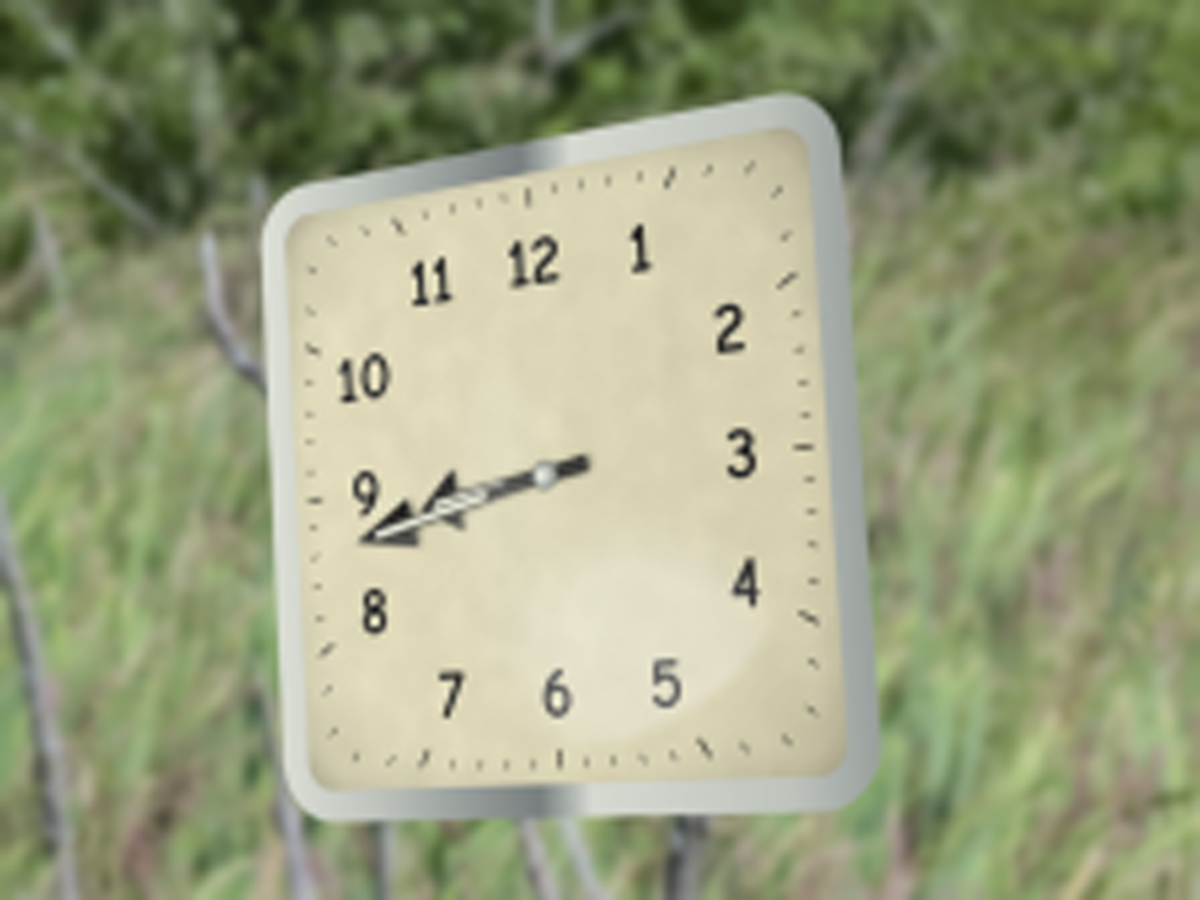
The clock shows **8:43**
